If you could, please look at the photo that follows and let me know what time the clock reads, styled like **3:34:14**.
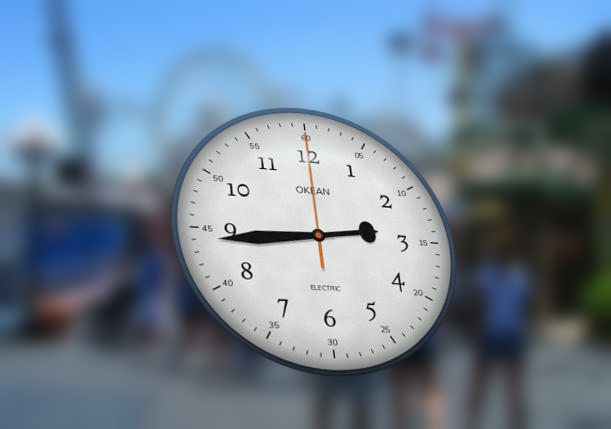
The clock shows **2:44:00**
